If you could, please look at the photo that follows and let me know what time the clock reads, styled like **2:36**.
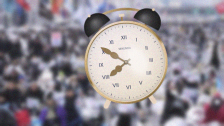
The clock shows **7:51**
